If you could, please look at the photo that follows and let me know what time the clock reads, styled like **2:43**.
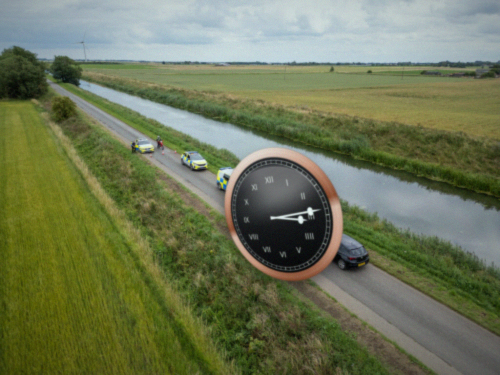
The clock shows **3:14**
